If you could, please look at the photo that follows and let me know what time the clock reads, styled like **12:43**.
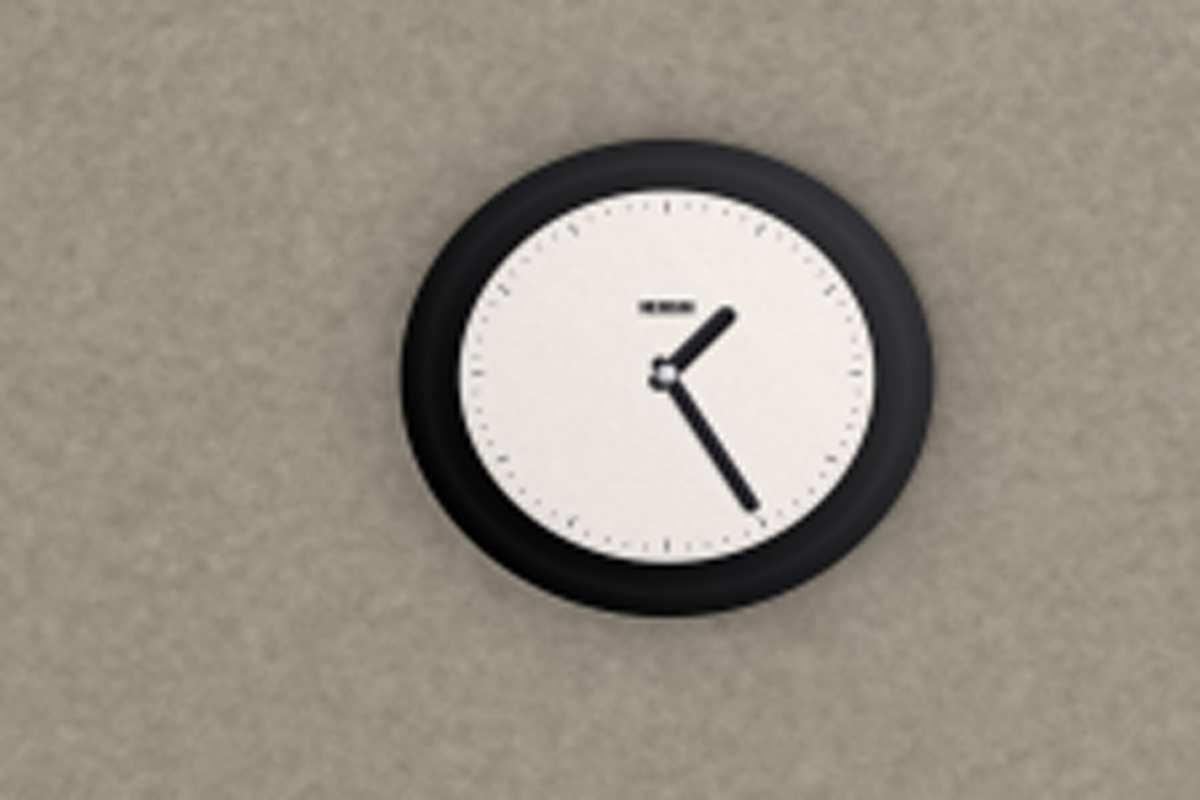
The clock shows **1:25**
